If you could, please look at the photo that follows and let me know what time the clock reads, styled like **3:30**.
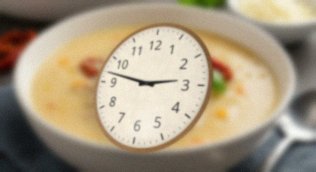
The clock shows **2:47**
